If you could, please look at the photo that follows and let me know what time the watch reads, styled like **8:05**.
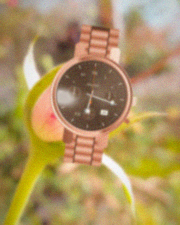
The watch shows **6:17**
